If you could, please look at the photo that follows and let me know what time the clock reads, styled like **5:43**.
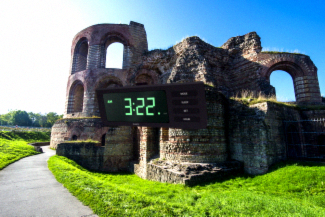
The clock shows **3:22**
